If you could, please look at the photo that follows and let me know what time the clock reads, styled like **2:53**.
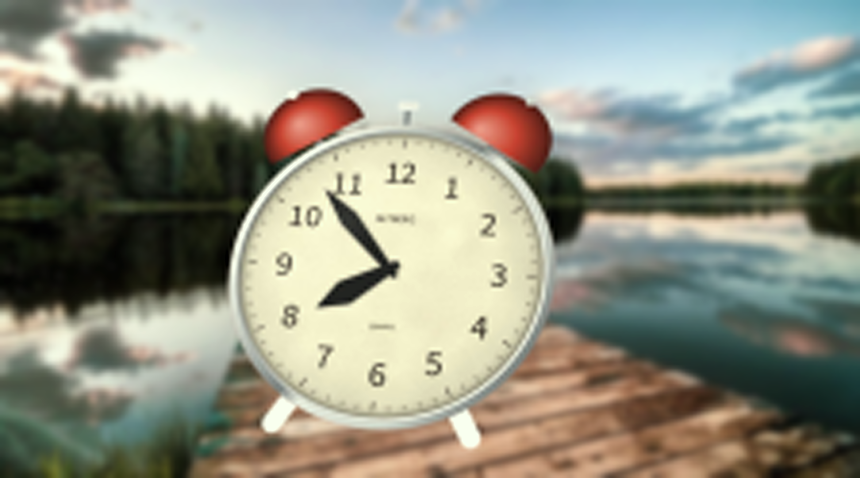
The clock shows **7:53**
